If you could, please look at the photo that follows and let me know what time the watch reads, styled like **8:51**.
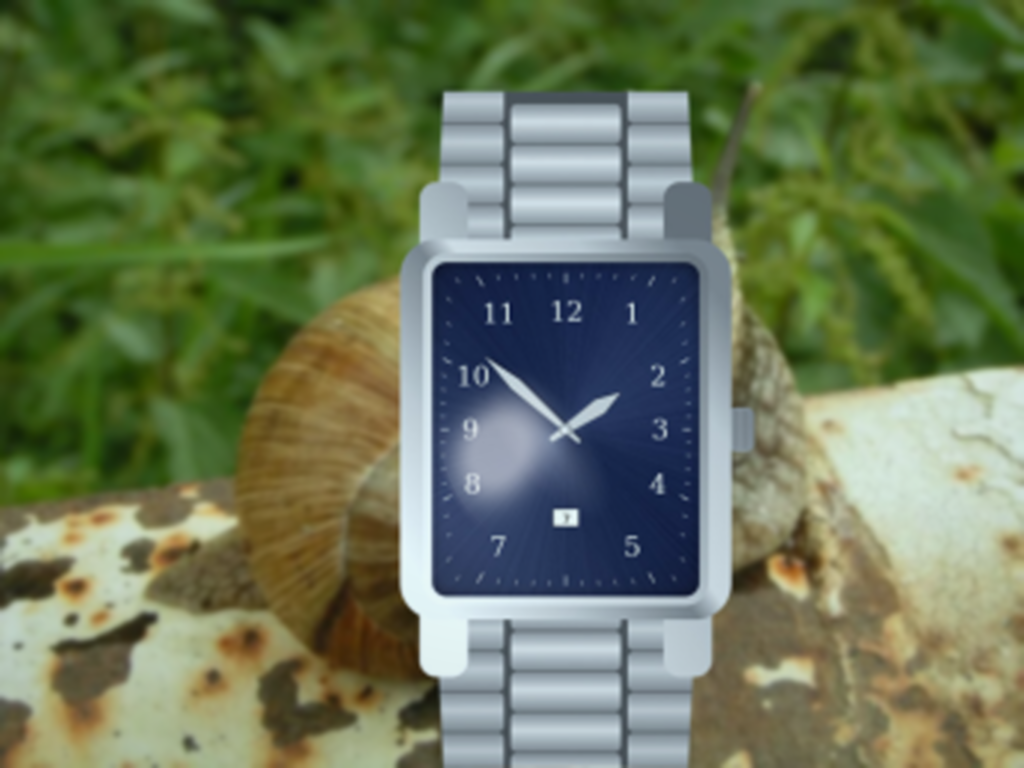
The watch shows **1:52**
